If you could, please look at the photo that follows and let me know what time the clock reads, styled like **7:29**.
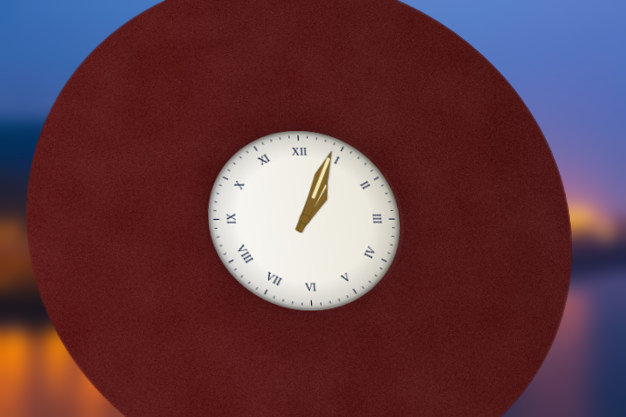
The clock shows **1:04**
